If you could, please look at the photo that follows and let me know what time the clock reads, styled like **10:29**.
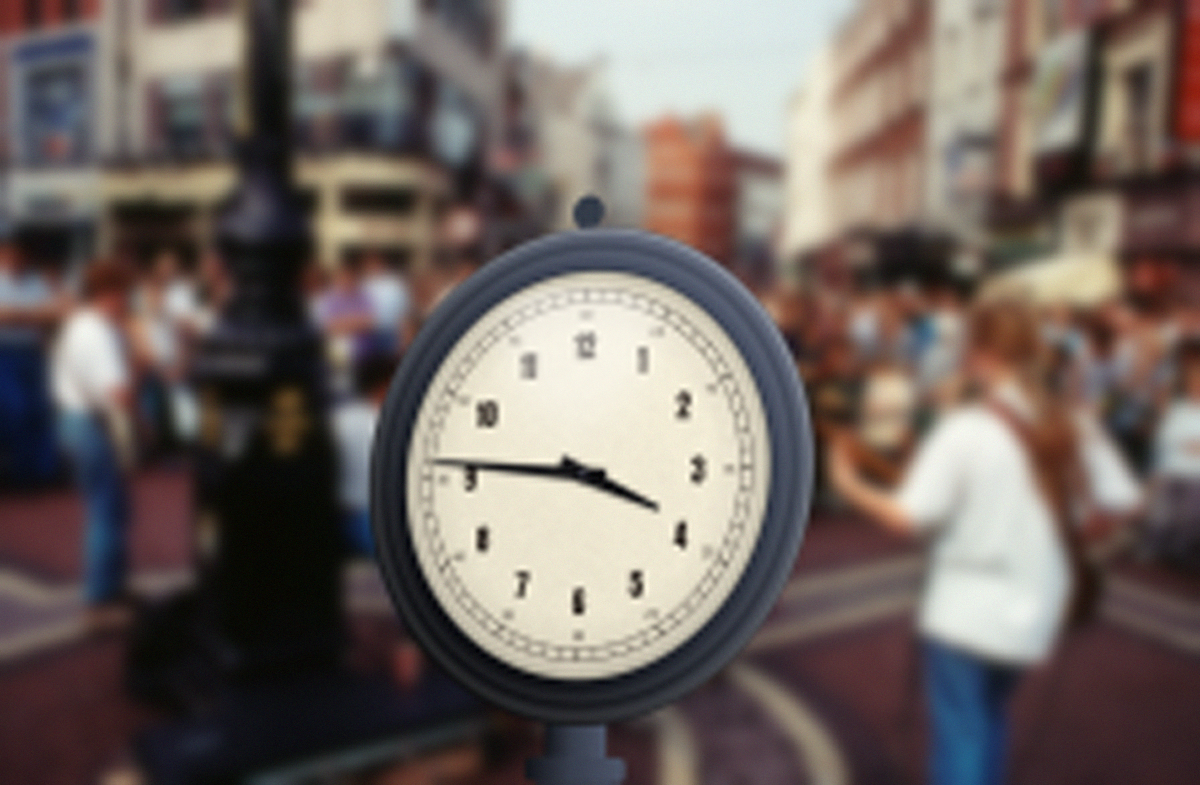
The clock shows **3:46**
